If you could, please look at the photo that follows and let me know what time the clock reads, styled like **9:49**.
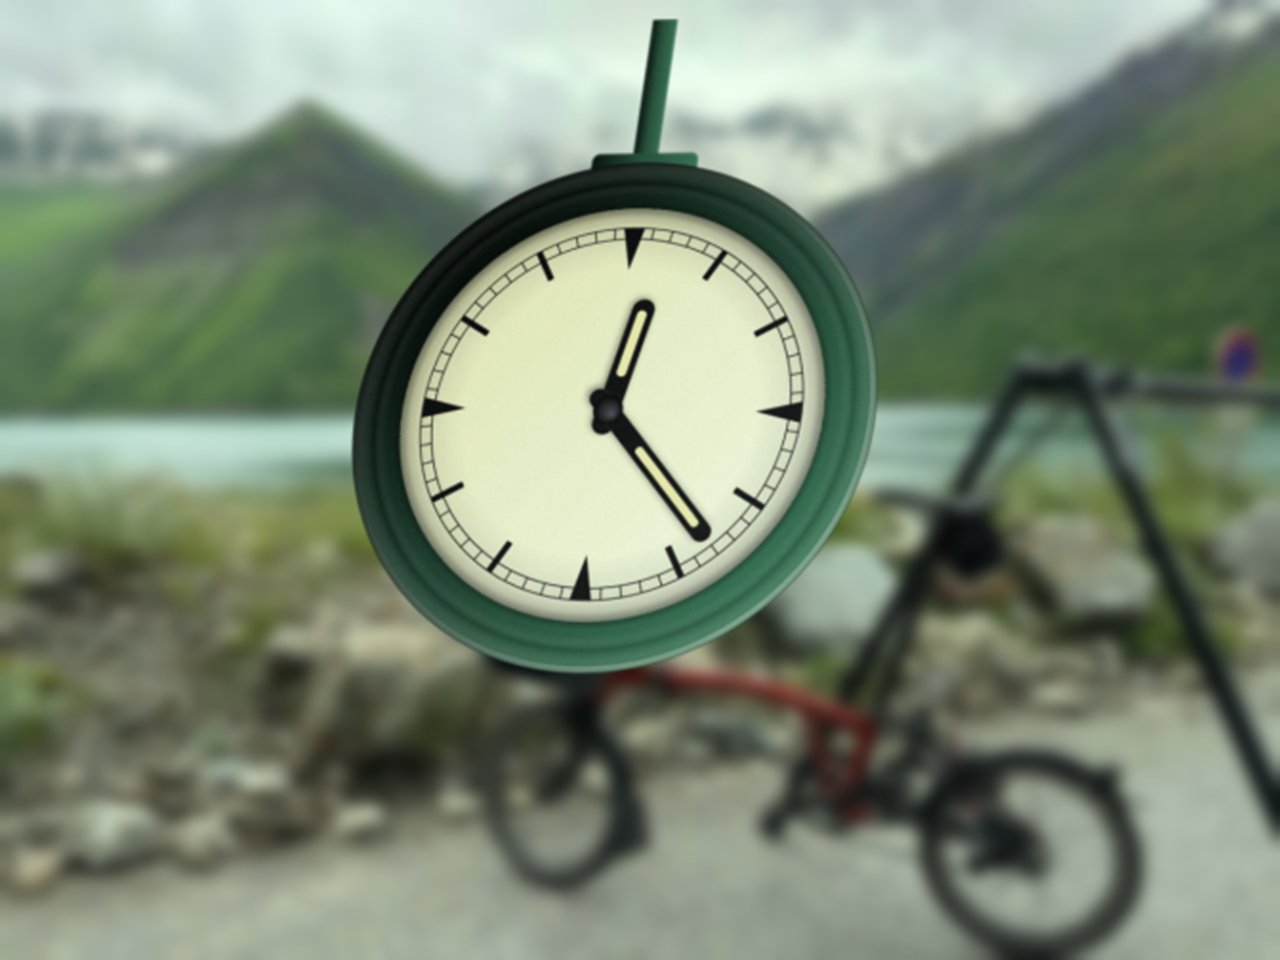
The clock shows **12:23**
